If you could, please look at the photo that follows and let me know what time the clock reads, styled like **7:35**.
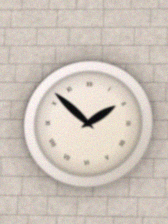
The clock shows **1:52**
